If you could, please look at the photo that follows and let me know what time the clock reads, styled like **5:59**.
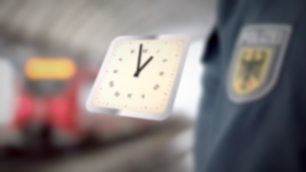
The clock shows **12:58**
